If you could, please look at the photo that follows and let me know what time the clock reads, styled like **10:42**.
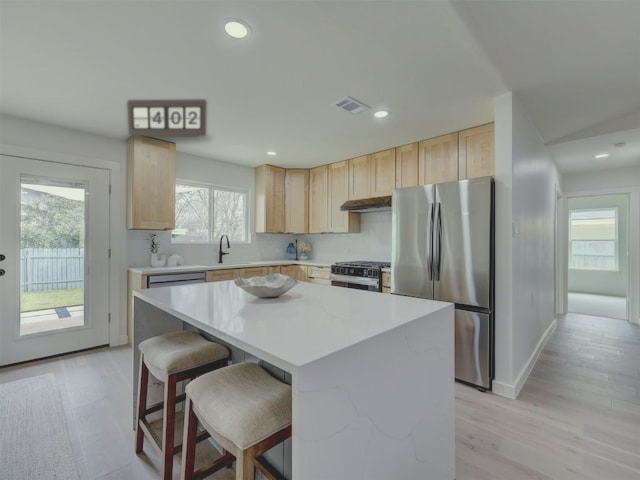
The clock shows **4:02**
